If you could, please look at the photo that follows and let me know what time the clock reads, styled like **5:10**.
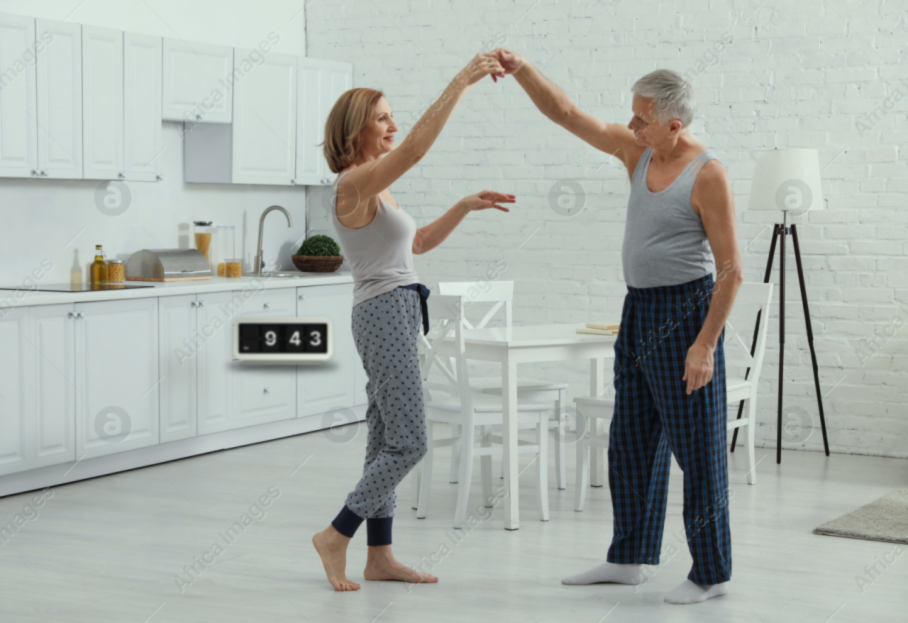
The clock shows **9:43**
